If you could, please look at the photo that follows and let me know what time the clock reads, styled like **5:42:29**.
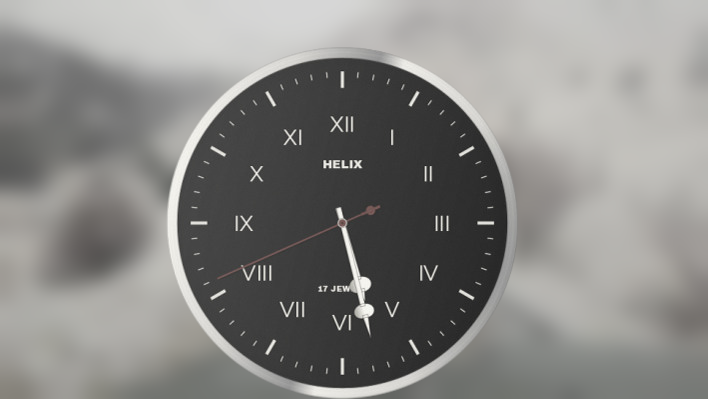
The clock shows **5:27:41**
